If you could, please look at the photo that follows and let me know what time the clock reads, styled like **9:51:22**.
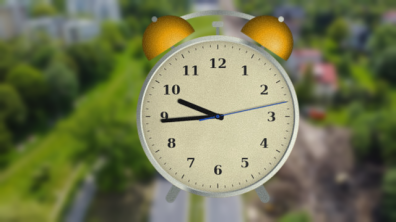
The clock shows **9:44:13**
